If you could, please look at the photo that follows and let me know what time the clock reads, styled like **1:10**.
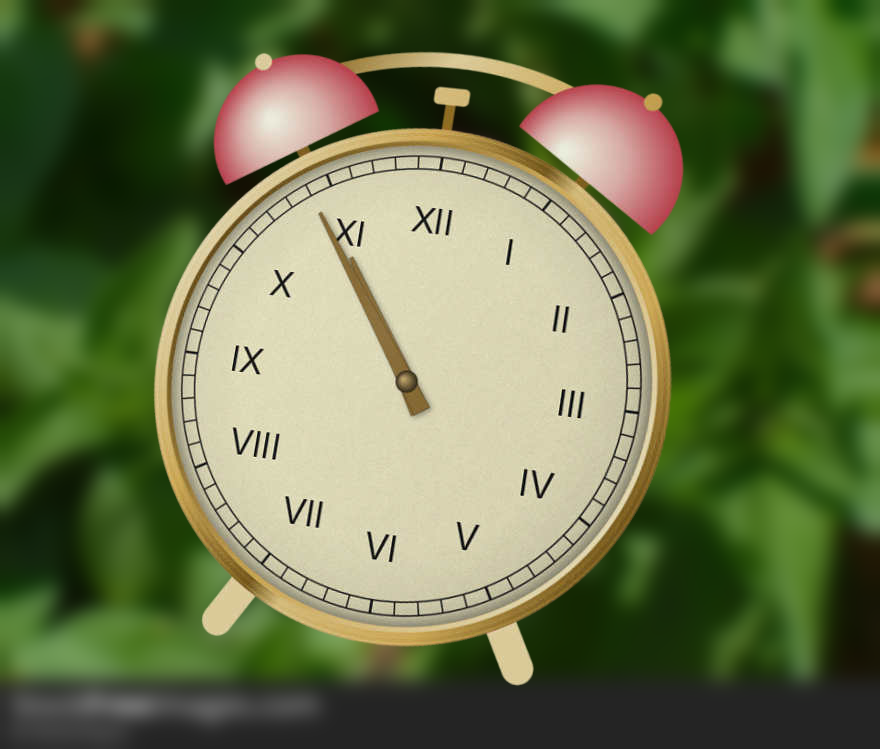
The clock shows **10:54**
